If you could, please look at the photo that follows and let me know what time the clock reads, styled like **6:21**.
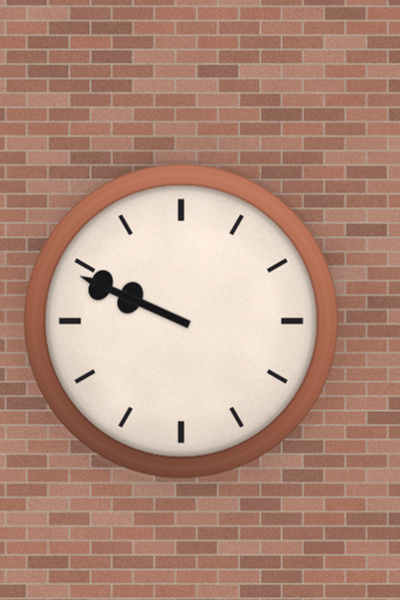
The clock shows **9:49**
